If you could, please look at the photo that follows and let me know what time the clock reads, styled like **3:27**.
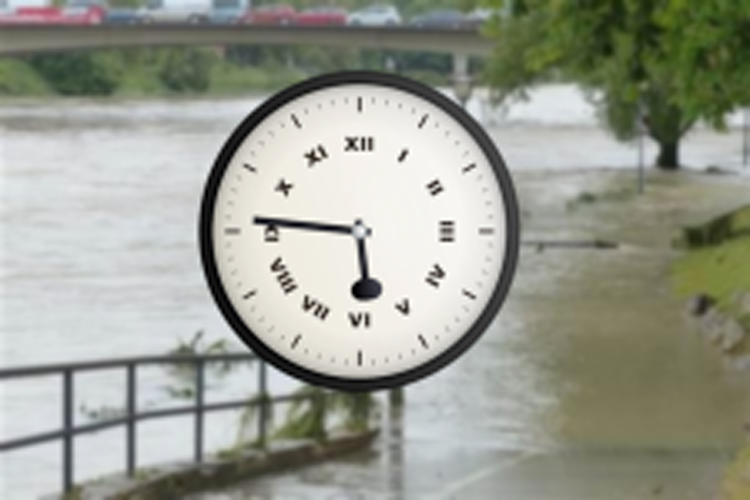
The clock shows **5:46**
